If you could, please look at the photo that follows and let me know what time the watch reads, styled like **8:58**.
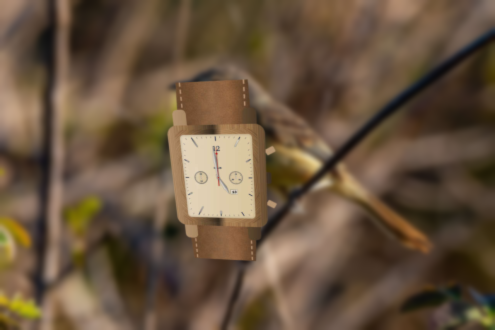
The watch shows **4:59**
